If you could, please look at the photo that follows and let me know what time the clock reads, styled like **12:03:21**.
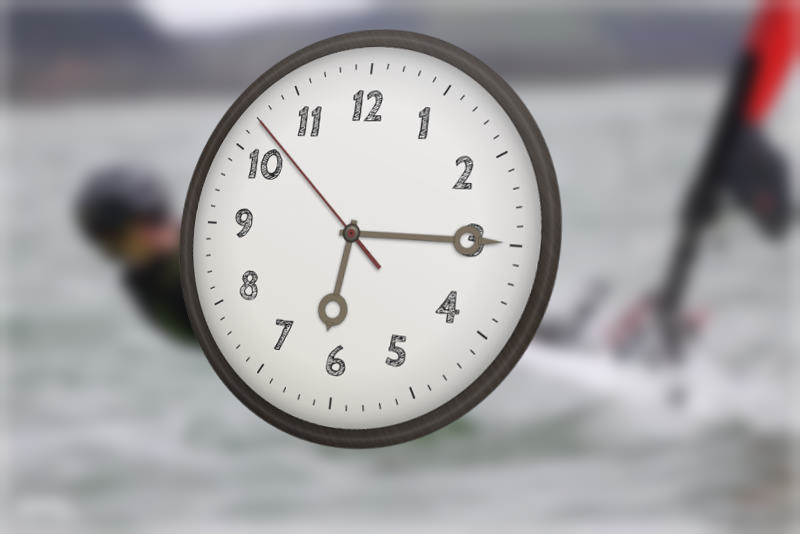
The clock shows **6:14:52**
